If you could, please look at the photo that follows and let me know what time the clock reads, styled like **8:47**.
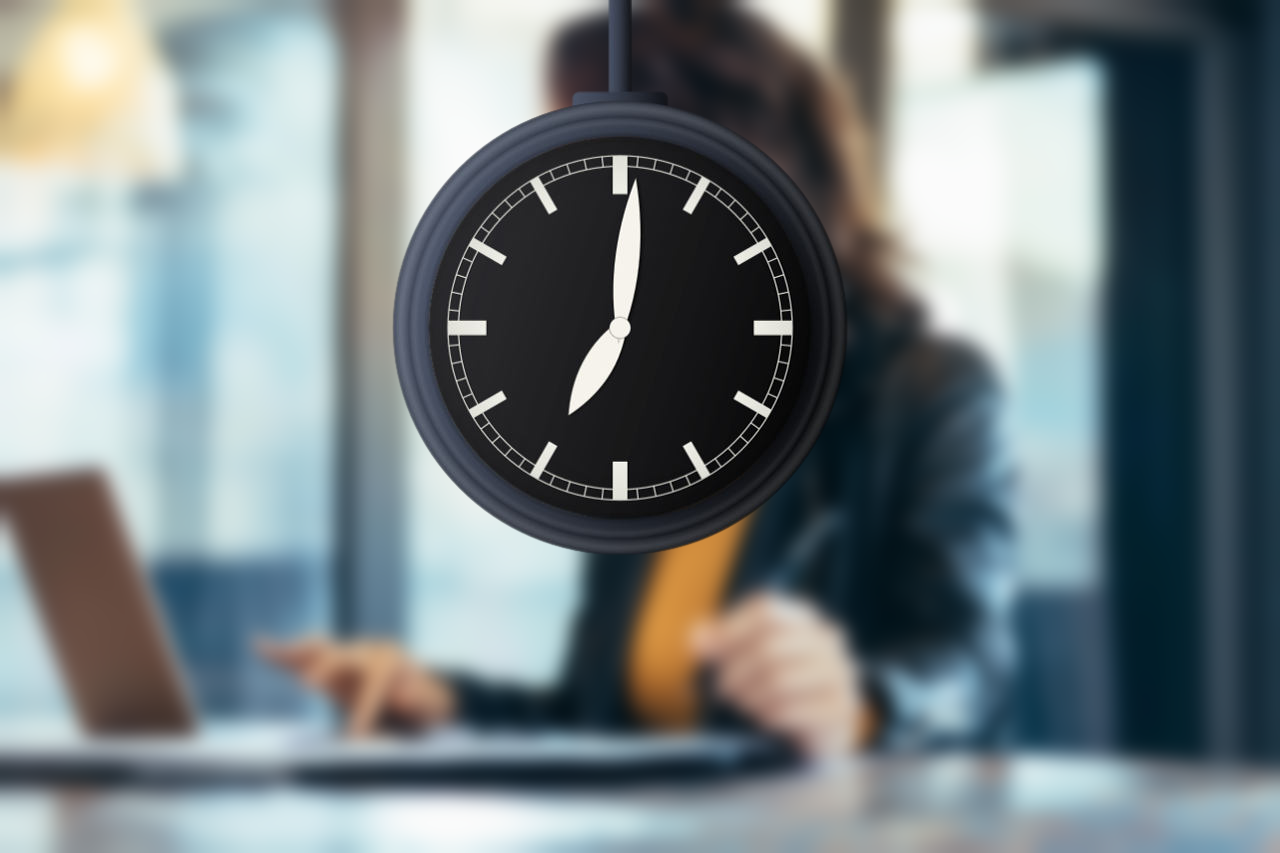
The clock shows **7:01**
